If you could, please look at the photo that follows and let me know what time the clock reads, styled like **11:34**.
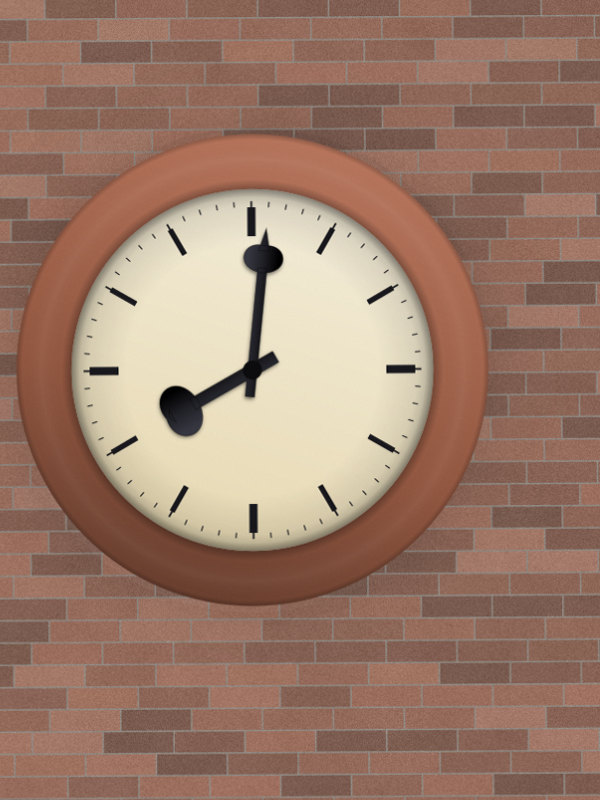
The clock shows **8:01**
